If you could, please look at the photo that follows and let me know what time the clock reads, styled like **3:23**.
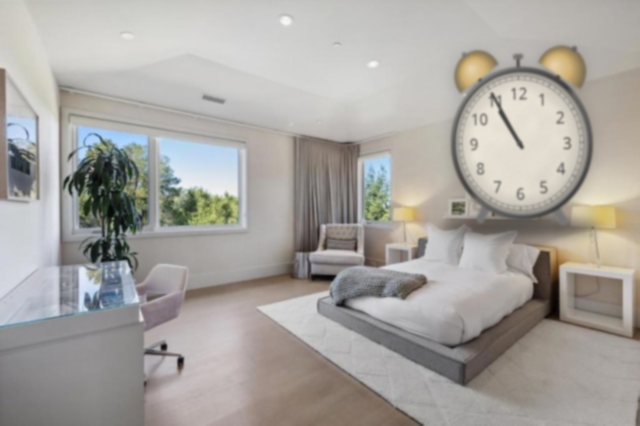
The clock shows **10:55**
